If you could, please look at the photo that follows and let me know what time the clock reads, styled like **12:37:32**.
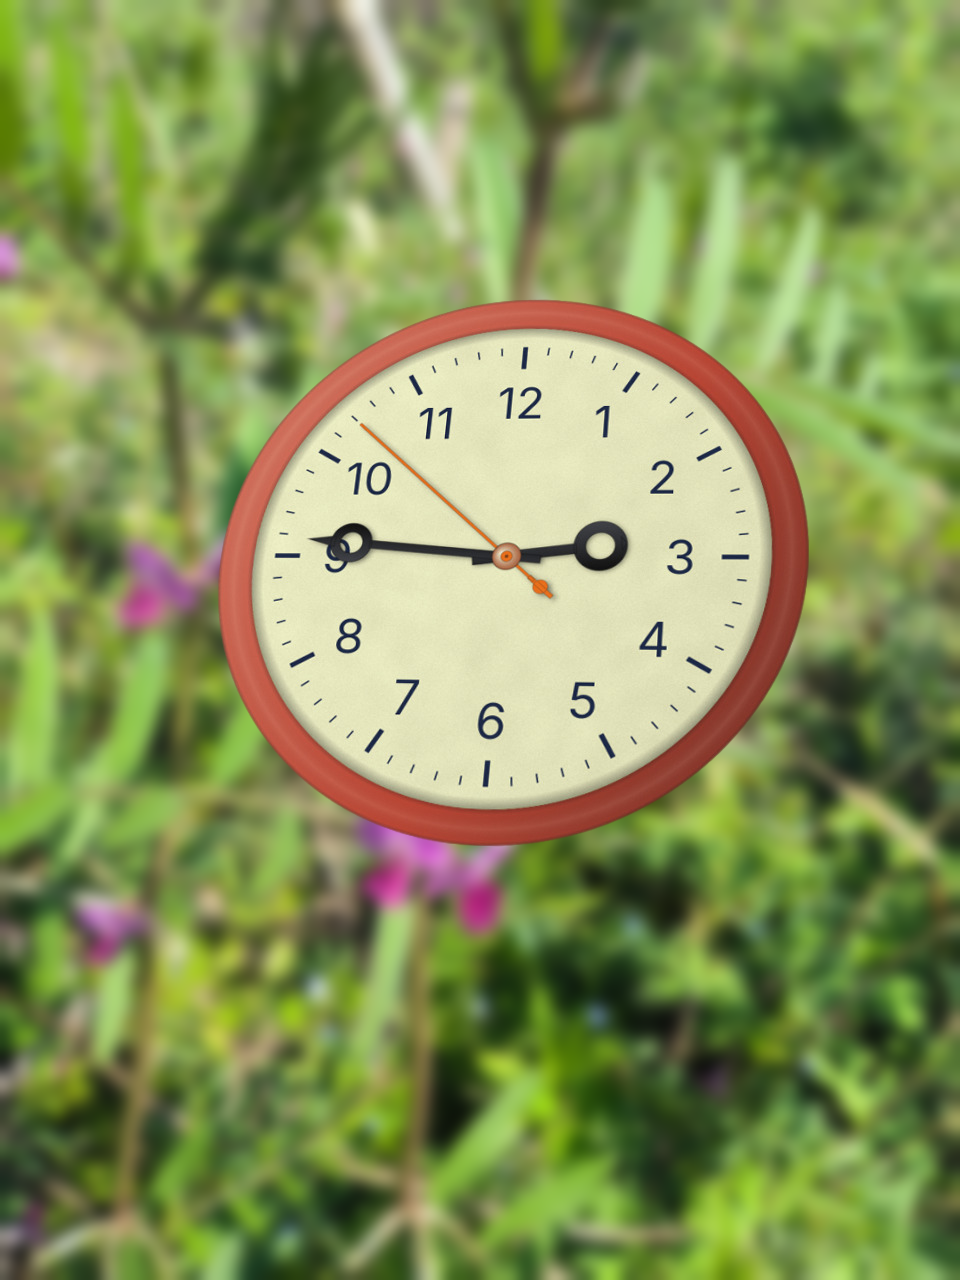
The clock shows **2:45:52**
